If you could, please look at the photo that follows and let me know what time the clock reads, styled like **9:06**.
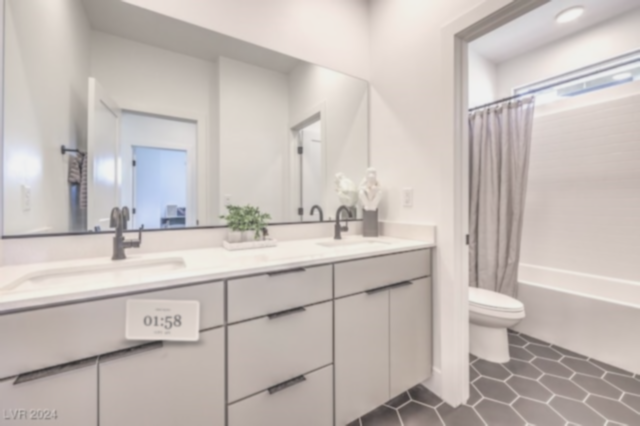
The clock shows **1:58**
